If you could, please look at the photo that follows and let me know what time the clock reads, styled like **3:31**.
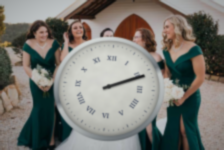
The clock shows **2:11**
